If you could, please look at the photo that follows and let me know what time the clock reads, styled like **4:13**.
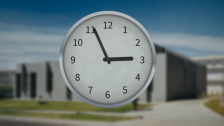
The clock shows **2:56**
